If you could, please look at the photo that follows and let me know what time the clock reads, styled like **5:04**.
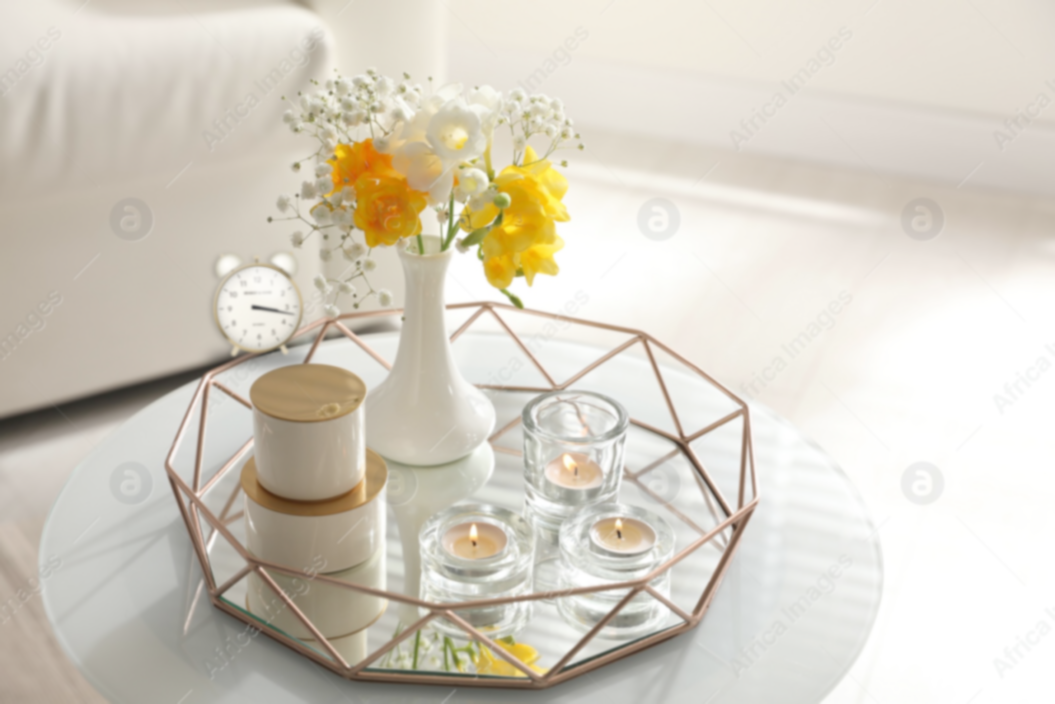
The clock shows **3:17**
